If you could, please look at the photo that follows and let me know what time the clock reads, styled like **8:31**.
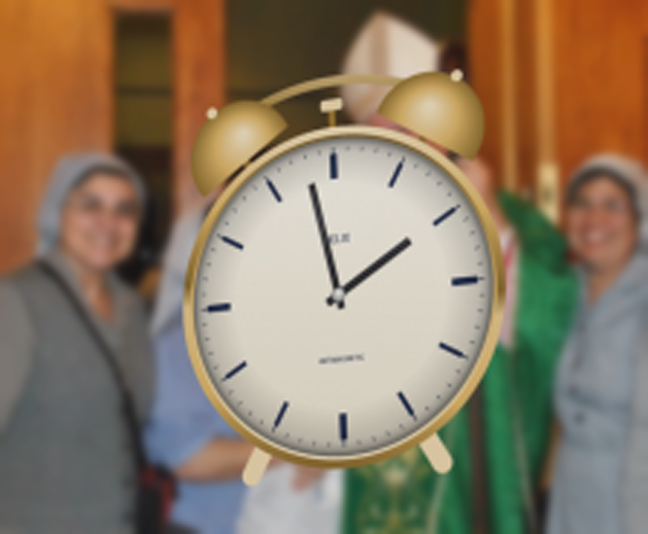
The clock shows **1:58**
